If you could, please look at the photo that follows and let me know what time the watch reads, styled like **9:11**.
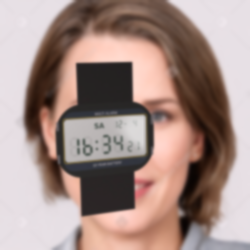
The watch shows **16:34**
